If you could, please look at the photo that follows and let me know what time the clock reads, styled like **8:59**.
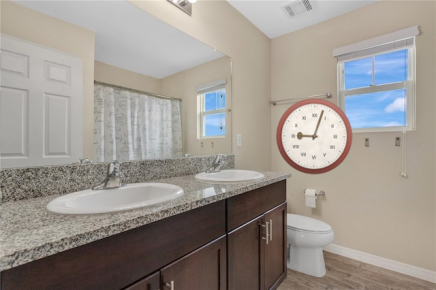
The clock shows **9:03**
